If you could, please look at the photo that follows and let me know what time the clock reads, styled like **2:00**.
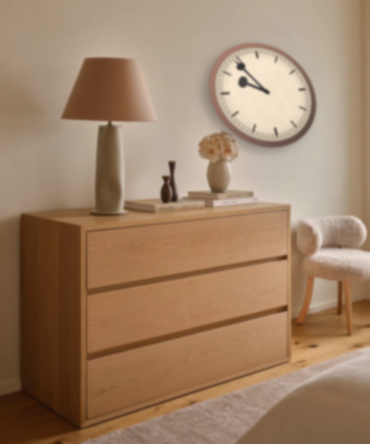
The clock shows **9:54**
